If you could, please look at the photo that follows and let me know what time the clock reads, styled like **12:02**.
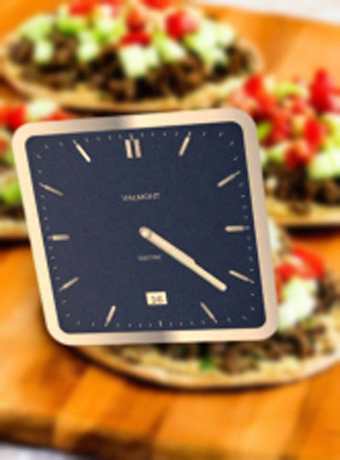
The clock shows **4:22**
